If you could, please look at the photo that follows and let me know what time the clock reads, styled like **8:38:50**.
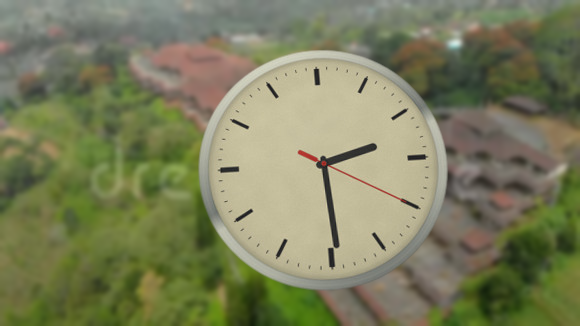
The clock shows **2:29:20**
